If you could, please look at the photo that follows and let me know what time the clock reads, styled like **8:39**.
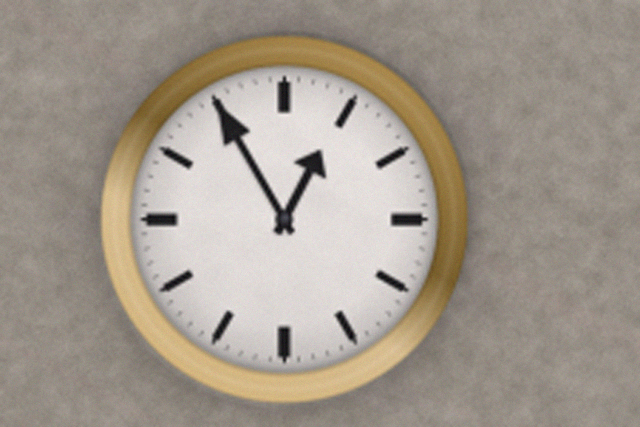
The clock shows **12:55**
